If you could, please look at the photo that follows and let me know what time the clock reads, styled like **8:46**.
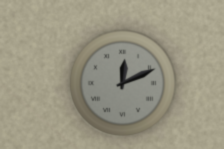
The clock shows **12:11**
